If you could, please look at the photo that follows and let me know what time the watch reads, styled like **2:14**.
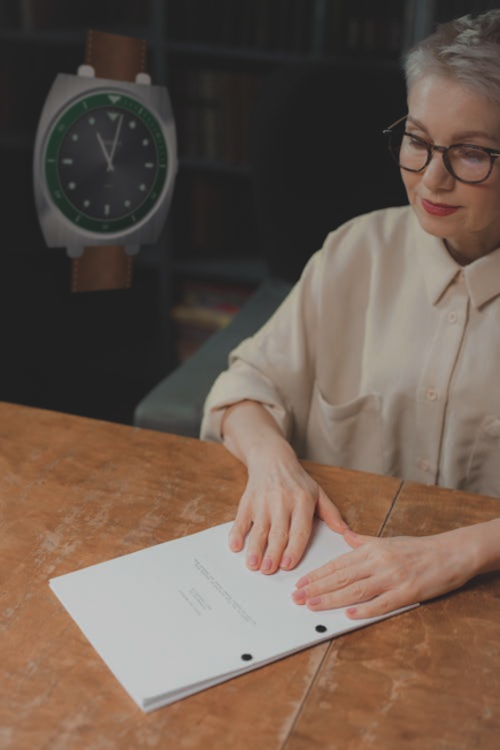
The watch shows **11:02**
